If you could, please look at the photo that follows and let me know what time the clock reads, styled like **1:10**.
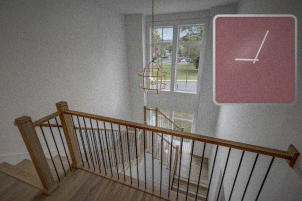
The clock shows **9:04**
